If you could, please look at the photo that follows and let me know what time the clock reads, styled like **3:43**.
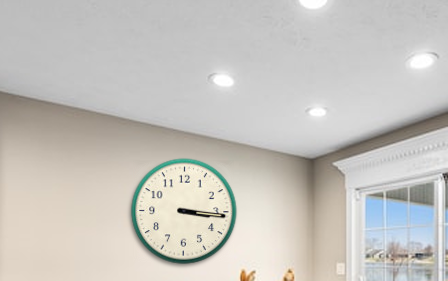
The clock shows **3:16**
